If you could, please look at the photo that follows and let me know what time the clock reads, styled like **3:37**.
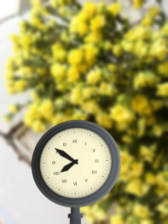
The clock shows **7:51**
